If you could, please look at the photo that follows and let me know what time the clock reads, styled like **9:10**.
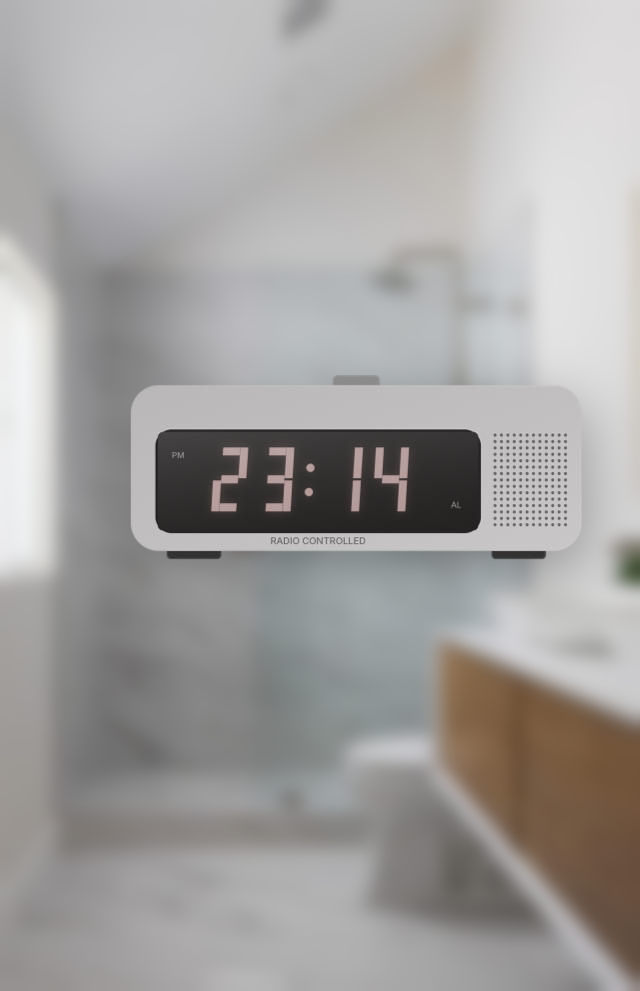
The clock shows **23:14**
